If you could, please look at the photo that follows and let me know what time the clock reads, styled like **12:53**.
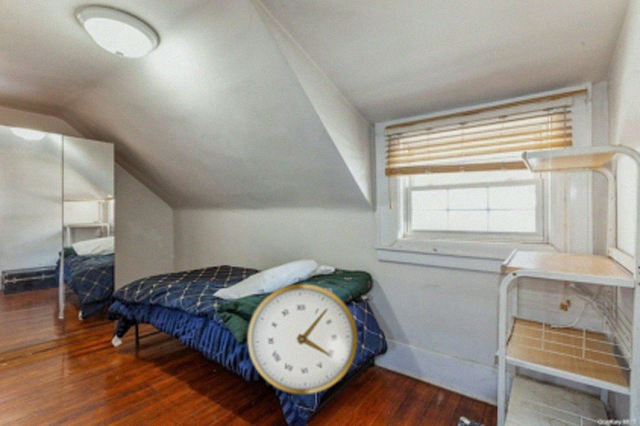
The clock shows **4:07**
